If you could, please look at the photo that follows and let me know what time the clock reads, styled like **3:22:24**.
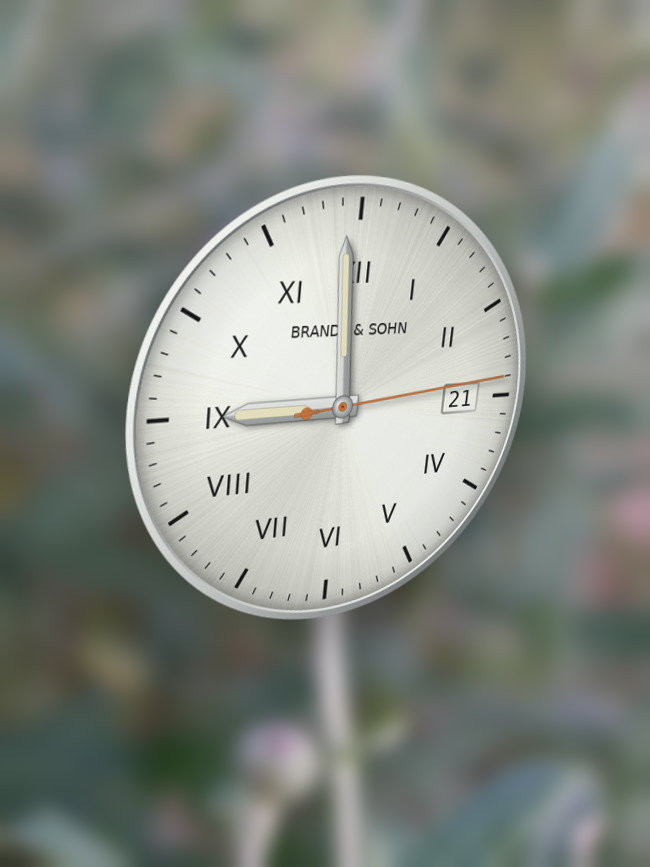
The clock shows **8:59:14**
